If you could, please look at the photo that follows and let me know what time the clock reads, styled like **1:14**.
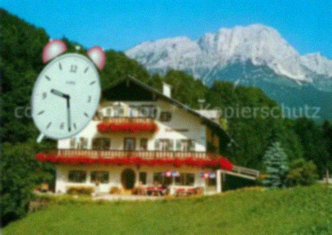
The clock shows **9:27**
